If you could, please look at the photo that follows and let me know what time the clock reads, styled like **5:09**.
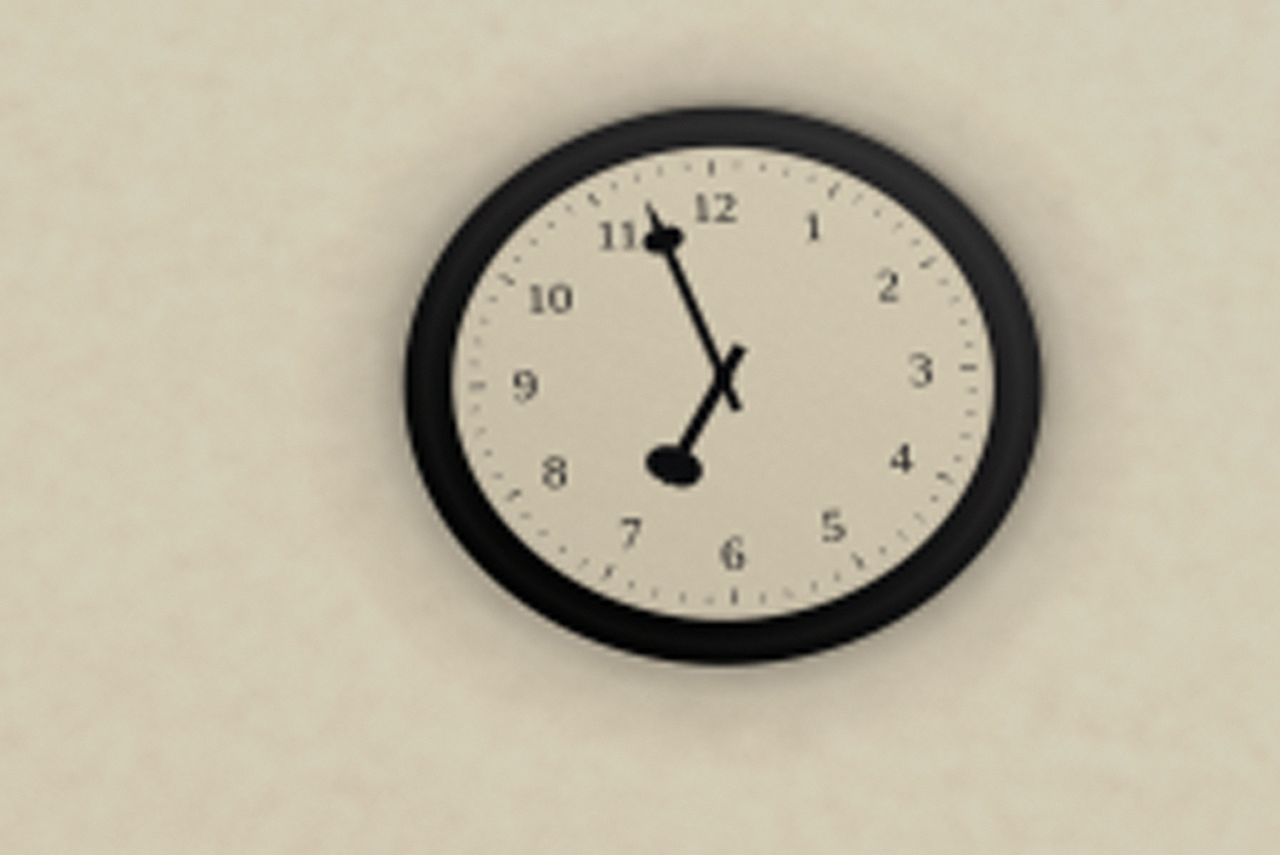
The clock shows **6:57**
